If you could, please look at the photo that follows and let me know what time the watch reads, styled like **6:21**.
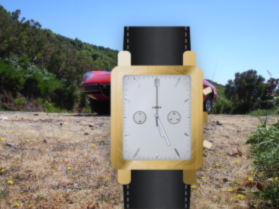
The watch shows **5:26**
